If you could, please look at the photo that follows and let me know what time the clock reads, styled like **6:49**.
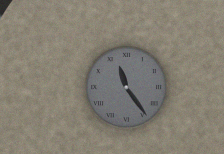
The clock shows **11:24**
